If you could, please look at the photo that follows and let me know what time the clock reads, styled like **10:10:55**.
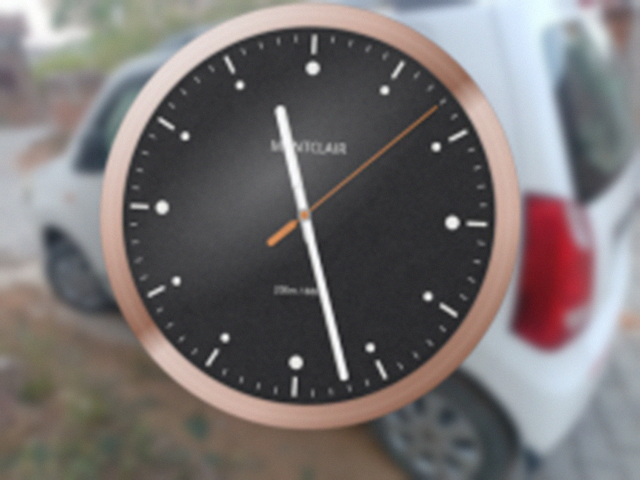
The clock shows **11:27:08**
